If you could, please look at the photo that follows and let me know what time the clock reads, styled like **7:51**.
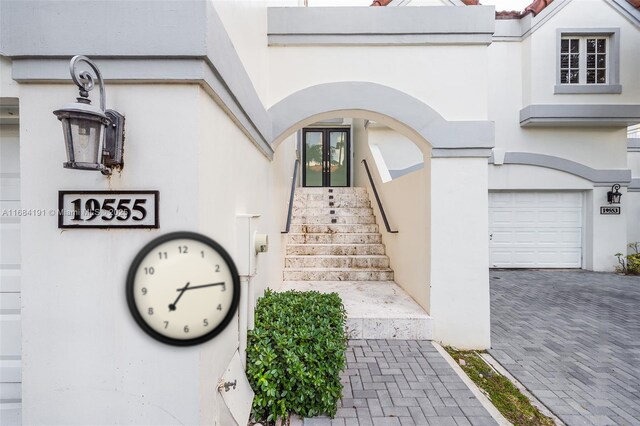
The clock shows **7:14**
